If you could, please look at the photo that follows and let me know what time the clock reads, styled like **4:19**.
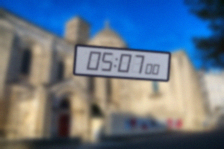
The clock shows **5:07**
